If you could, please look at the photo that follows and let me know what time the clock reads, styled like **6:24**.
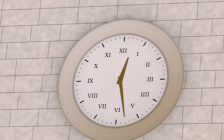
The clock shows **12:28**
